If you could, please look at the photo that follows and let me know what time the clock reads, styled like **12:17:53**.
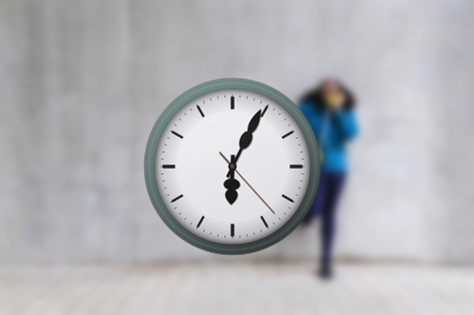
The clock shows **6:04:23**
